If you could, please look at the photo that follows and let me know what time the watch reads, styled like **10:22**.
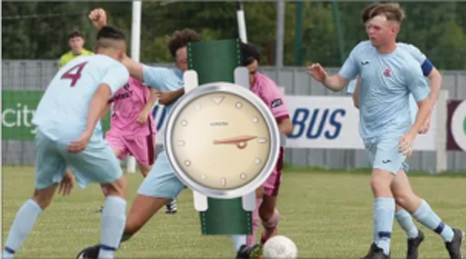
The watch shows **3:14**
